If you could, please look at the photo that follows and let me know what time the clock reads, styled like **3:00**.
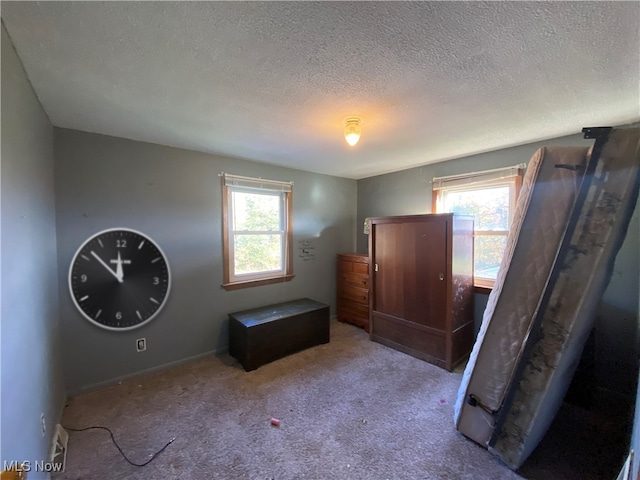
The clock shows **11:52**
